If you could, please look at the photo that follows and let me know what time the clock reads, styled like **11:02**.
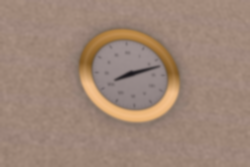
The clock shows **8:12**
